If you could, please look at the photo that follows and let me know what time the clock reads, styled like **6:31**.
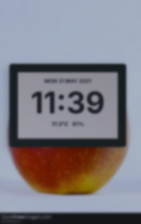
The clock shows **11:39**
